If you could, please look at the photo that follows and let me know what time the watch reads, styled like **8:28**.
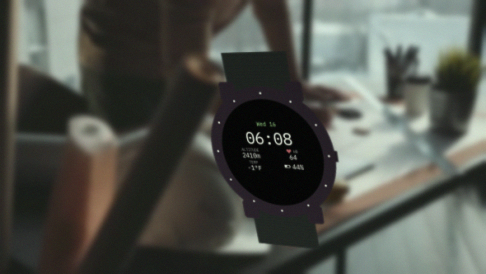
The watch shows **6:08**
